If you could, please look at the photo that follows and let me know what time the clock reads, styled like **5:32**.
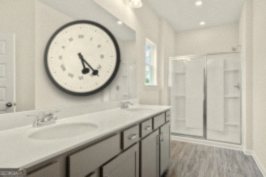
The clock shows **5:23**
